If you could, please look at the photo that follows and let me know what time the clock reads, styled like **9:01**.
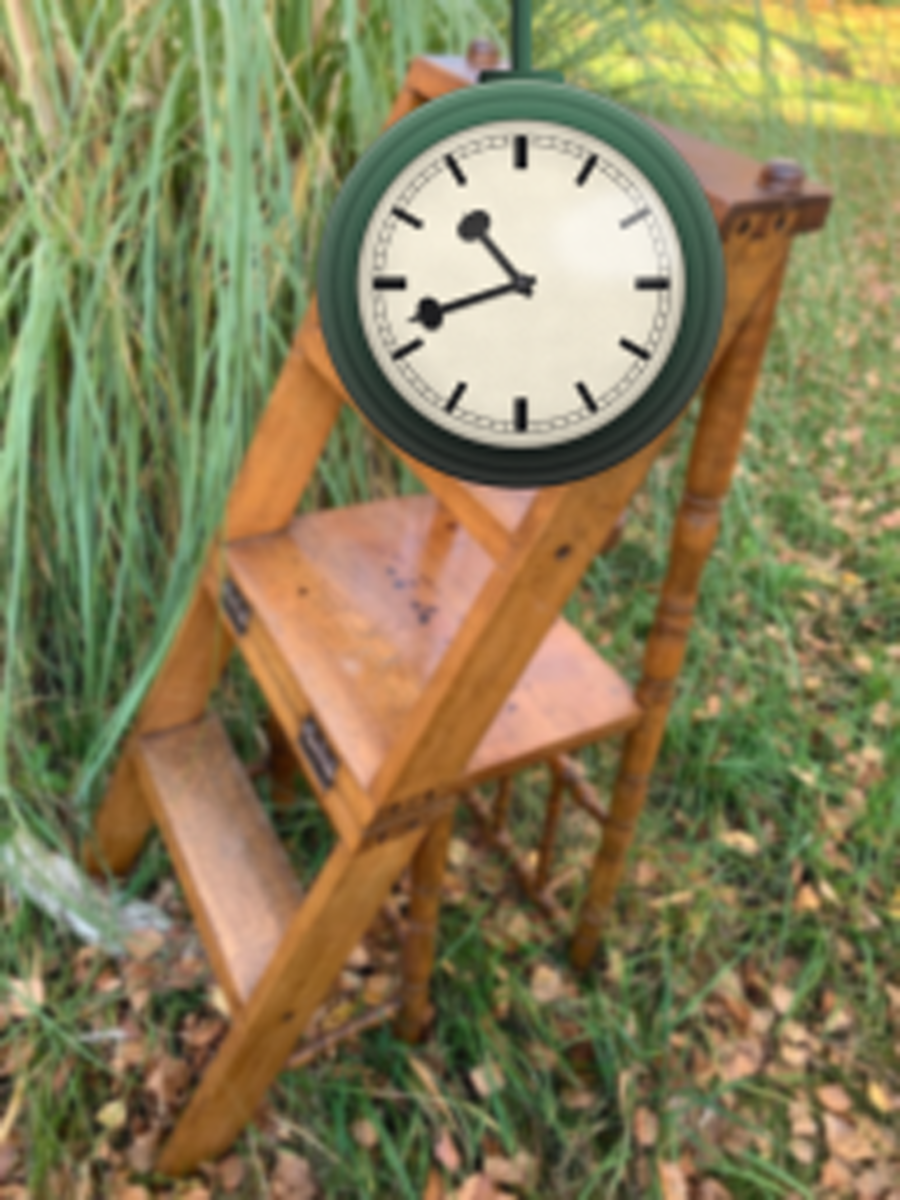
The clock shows **10:42**
